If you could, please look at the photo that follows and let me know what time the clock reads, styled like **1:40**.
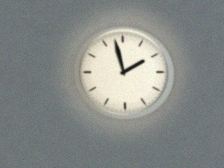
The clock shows **1:58**
